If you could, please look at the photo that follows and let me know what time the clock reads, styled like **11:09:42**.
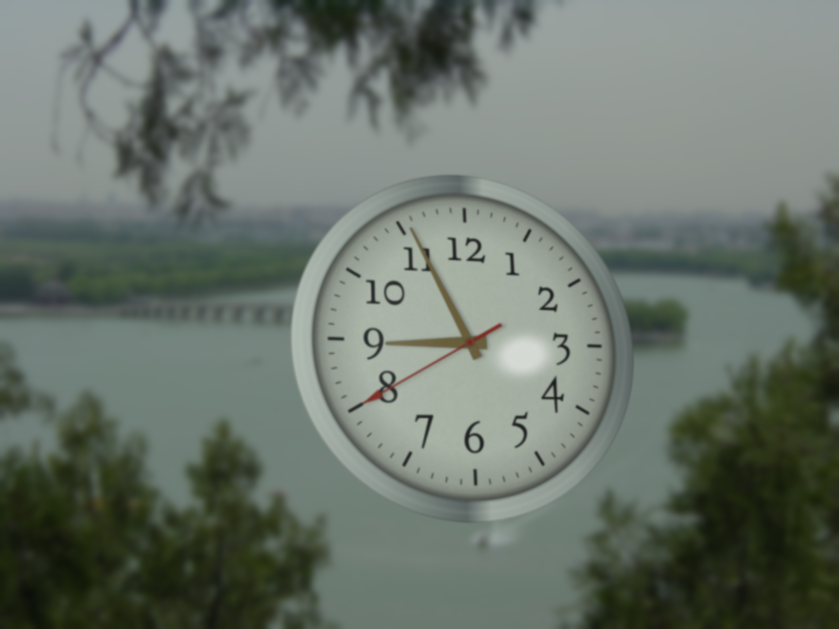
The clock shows **8:55:40**
